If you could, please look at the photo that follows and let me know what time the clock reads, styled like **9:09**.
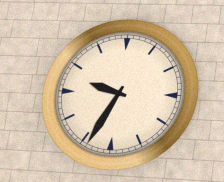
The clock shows **9:34**
